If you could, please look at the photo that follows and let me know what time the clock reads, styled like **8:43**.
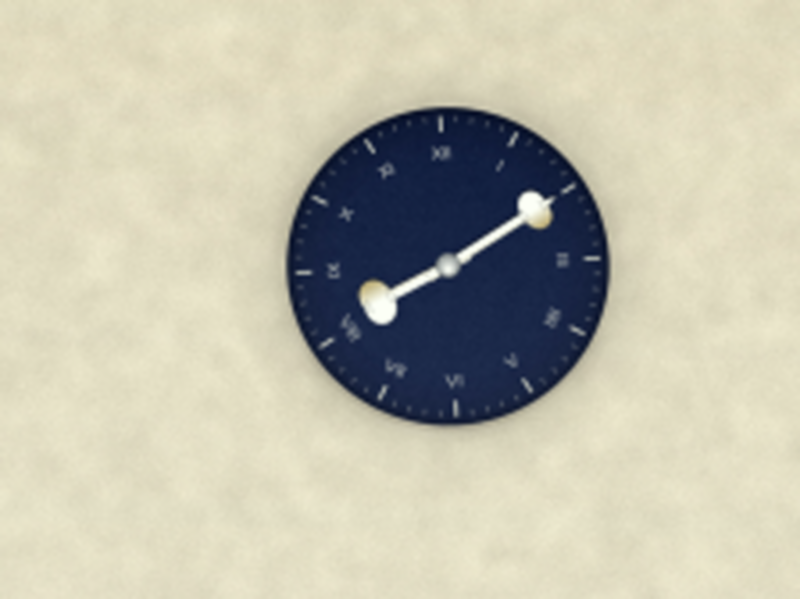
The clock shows **8:10**
